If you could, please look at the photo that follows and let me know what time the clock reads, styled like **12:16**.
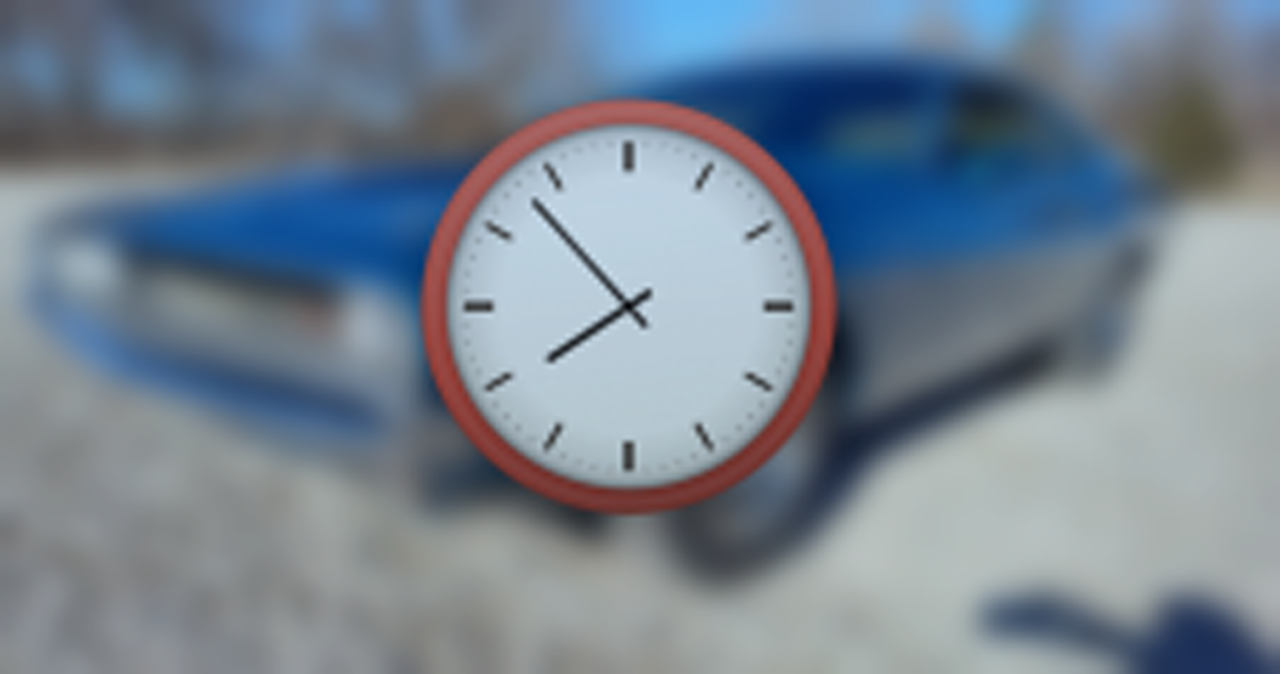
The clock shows **7:53**
